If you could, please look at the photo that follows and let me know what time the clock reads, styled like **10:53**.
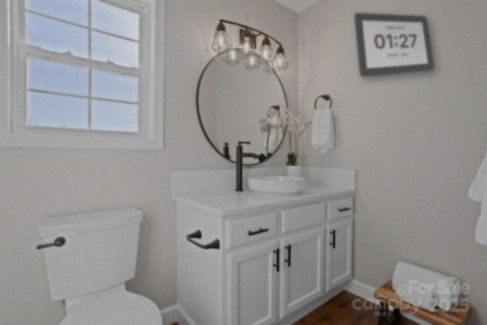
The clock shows **1:27**
